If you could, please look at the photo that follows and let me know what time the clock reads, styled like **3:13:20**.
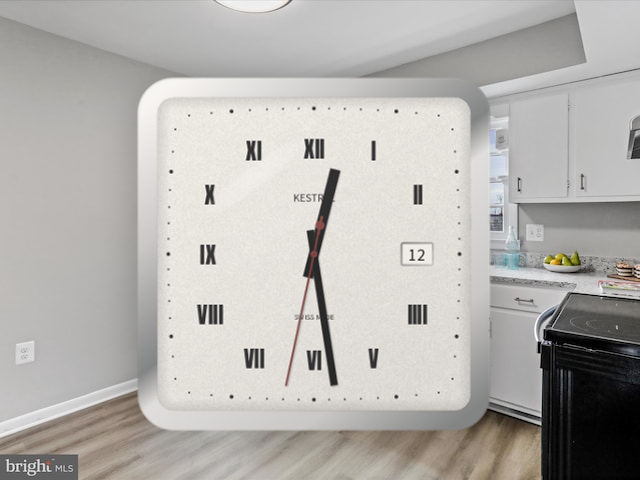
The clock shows **12:28:32**
